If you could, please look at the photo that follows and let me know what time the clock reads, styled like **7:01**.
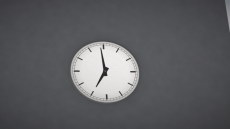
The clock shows **6:59**
